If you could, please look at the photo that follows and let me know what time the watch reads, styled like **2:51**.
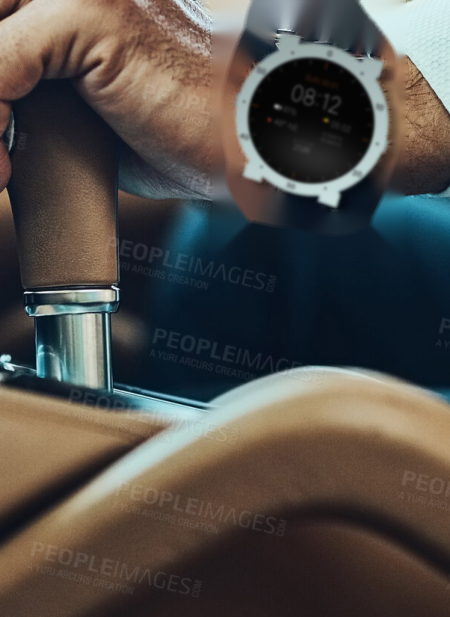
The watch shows **8:12**
